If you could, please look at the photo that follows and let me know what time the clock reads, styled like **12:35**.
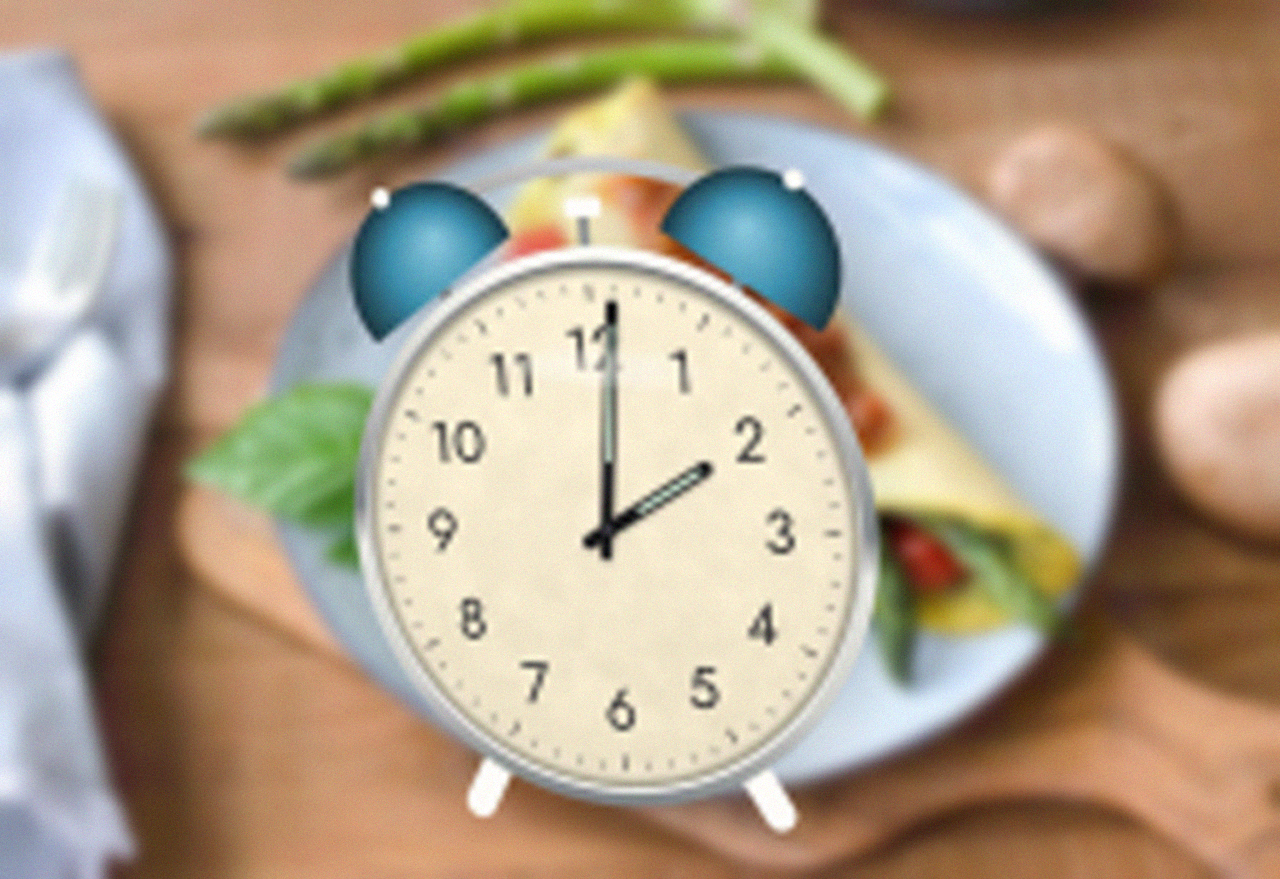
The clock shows **2:01**
